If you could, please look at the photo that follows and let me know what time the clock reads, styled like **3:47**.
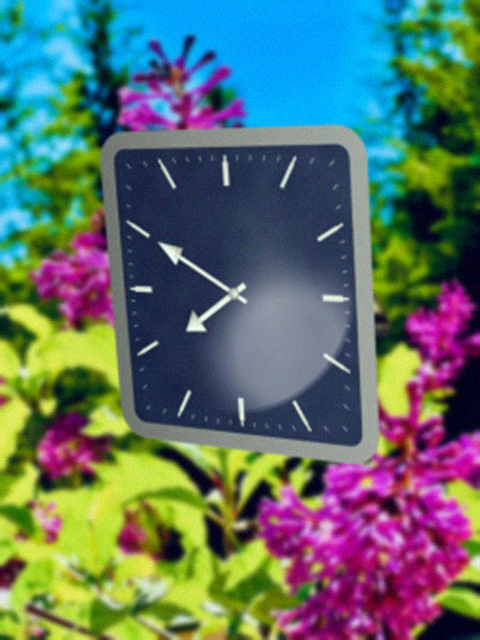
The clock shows **7:50**
